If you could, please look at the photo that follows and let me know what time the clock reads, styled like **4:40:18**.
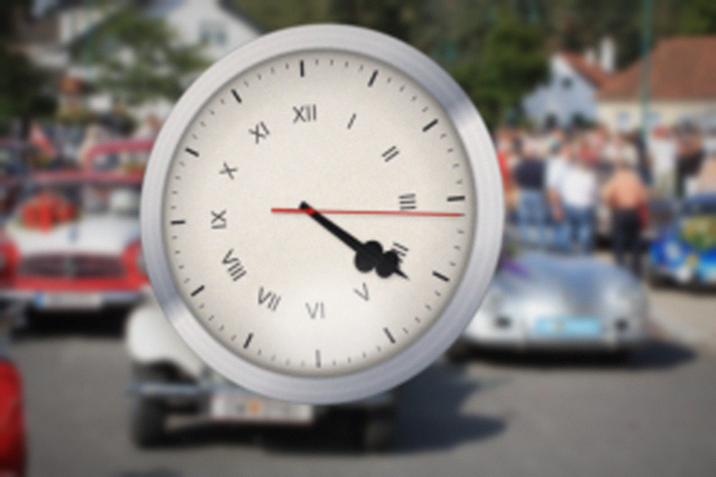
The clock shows **4:21:16**
